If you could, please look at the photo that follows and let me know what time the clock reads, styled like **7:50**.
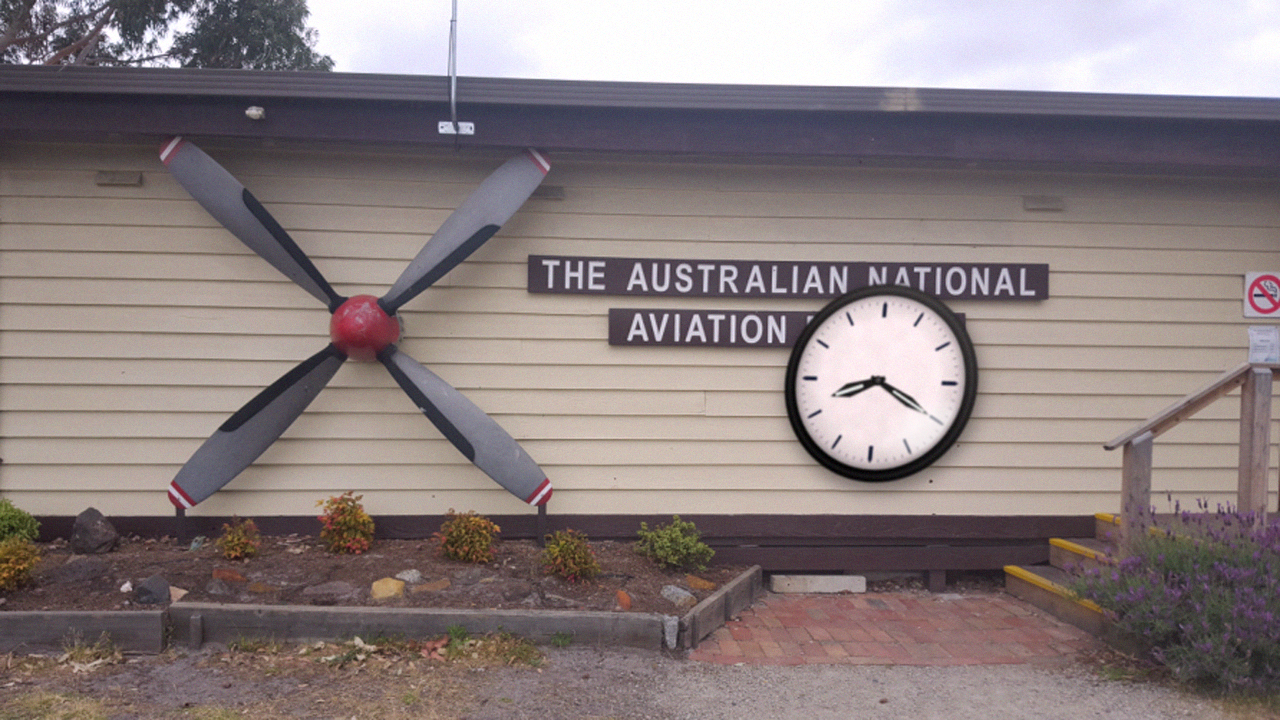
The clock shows **8:20**
